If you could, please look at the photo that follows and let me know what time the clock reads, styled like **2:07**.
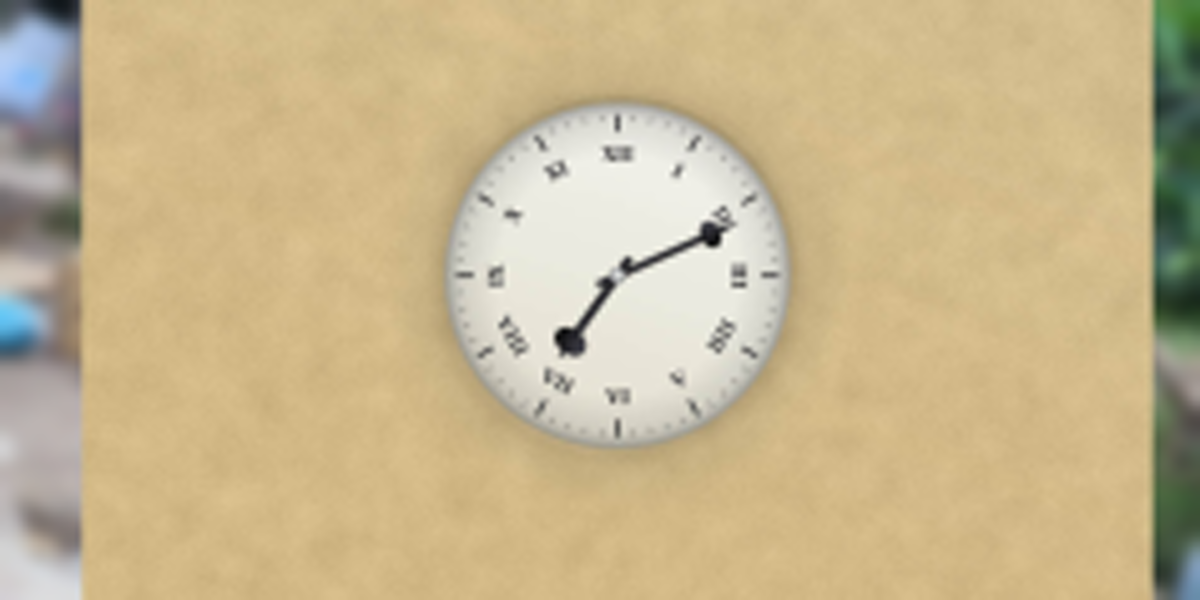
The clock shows **7:11**
